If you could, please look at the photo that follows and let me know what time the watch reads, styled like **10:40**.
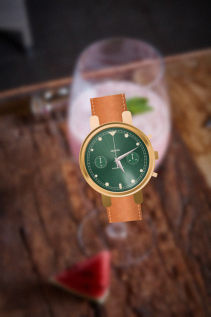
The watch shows **5:11**
